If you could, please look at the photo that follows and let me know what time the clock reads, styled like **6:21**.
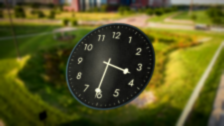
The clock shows **3:31**
